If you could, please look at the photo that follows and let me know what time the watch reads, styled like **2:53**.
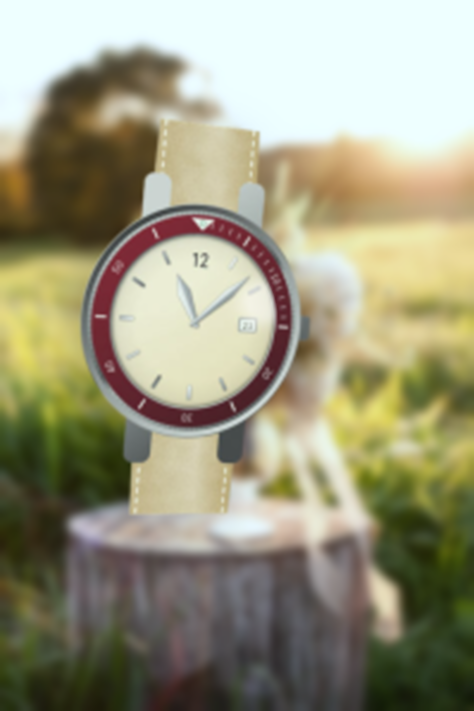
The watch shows **11:08**
